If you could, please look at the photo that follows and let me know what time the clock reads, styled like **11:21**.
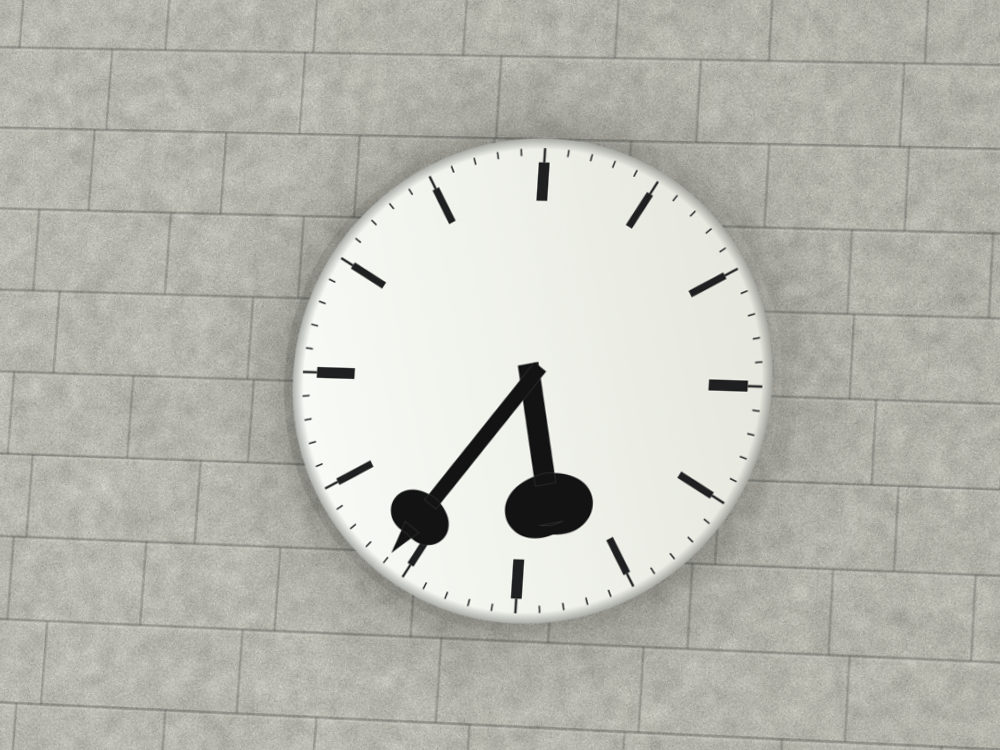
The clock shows **5:36**
